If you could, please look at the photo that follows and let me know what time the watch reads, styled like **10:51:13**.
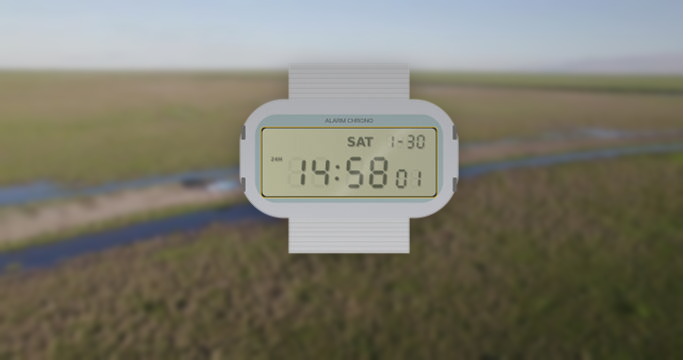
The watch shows **14:58:01**
